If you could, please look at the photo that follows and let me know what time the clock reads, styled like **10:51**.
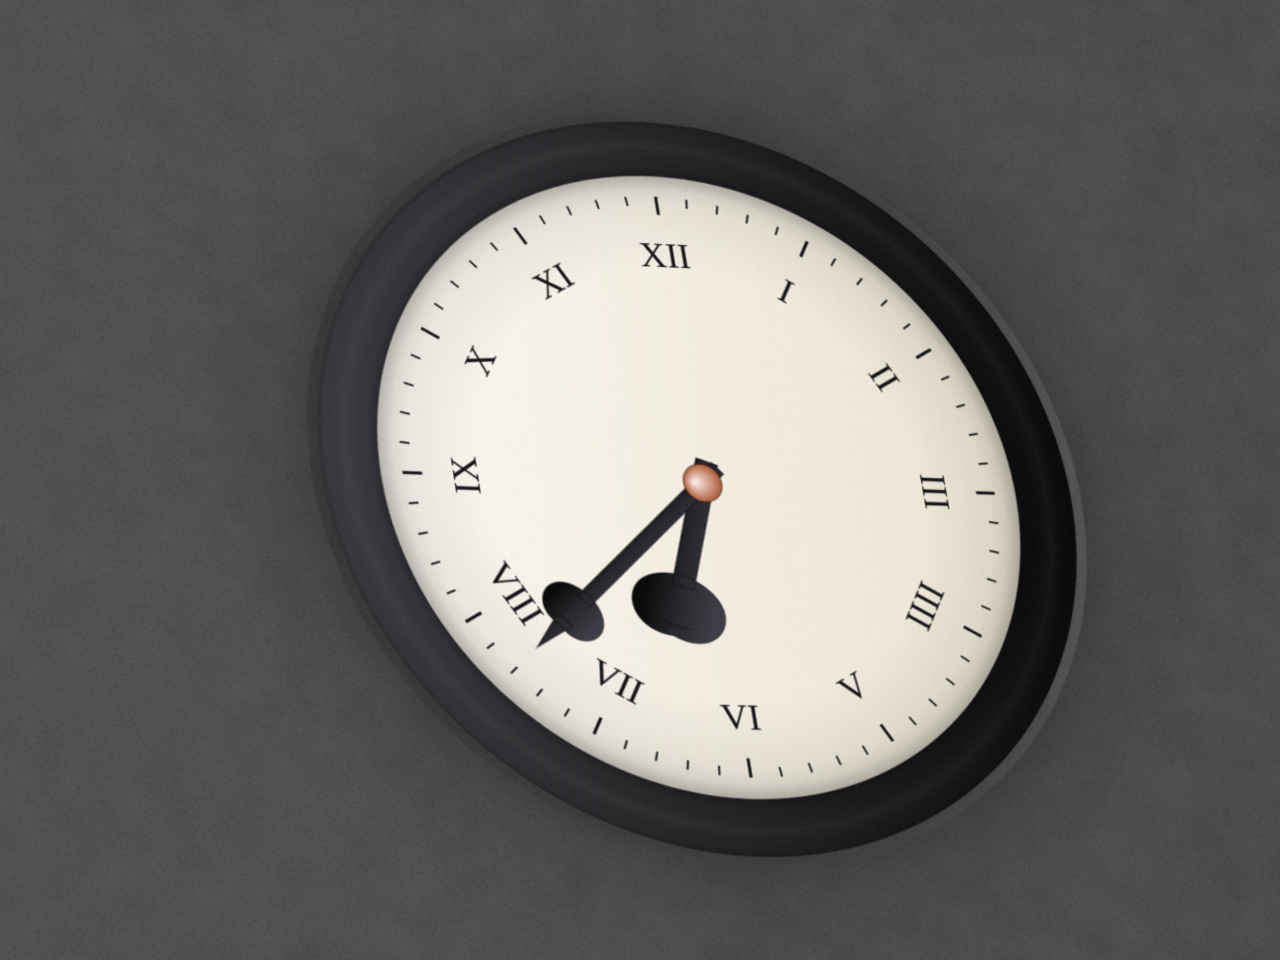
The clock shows **6:38**
